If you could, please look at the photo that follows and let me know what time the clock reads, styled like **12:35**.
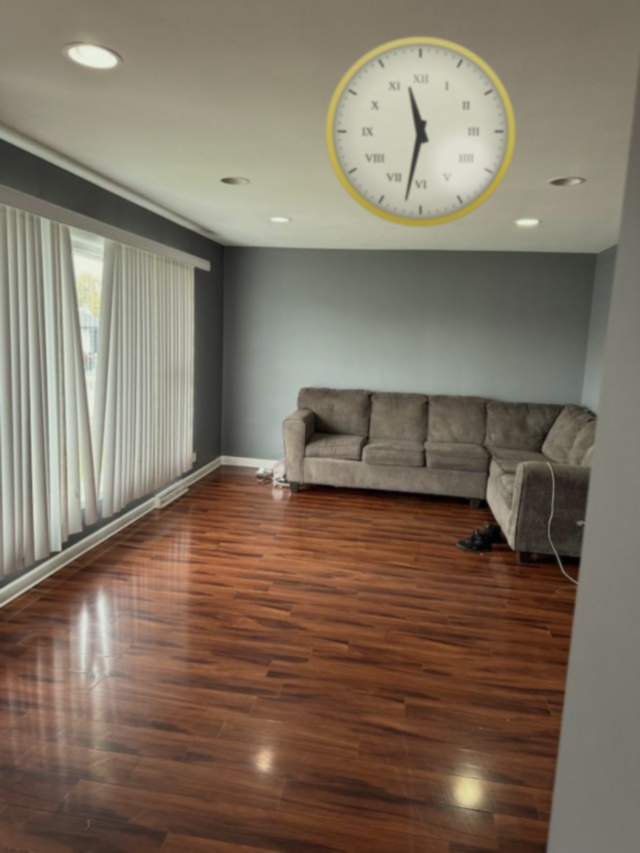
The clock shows **11:32**
